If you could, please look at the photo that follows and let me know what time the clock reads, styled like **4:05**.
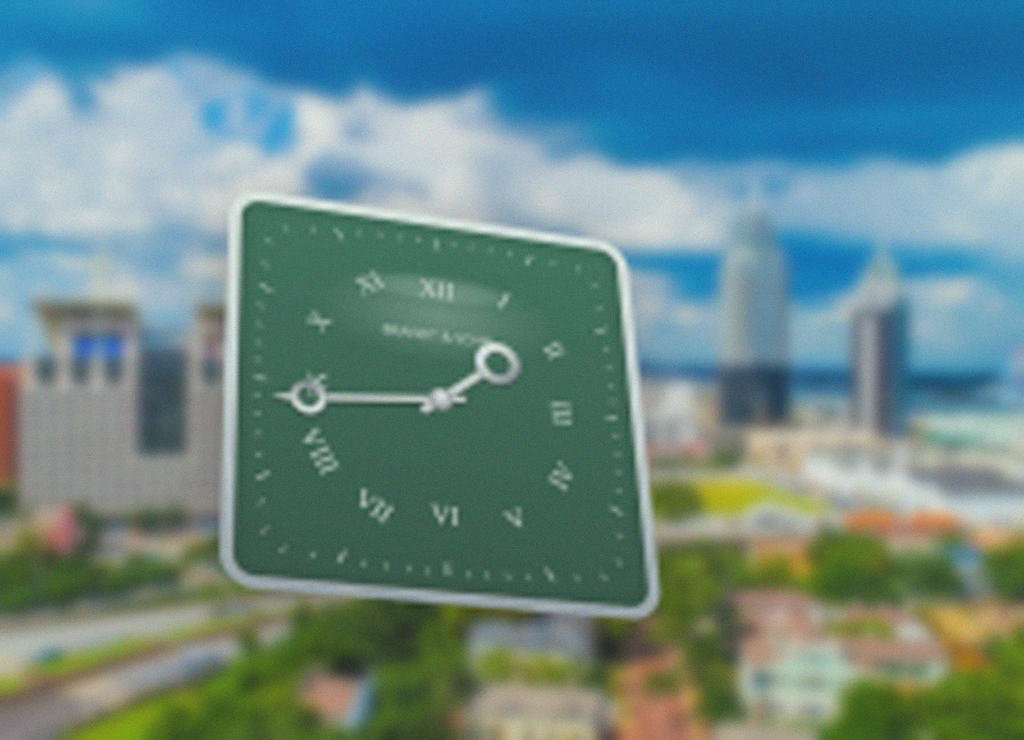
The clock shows **1:44**
